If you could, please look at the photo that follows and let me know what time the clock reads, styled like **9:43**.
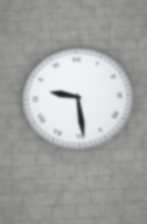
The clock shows **9:29**
